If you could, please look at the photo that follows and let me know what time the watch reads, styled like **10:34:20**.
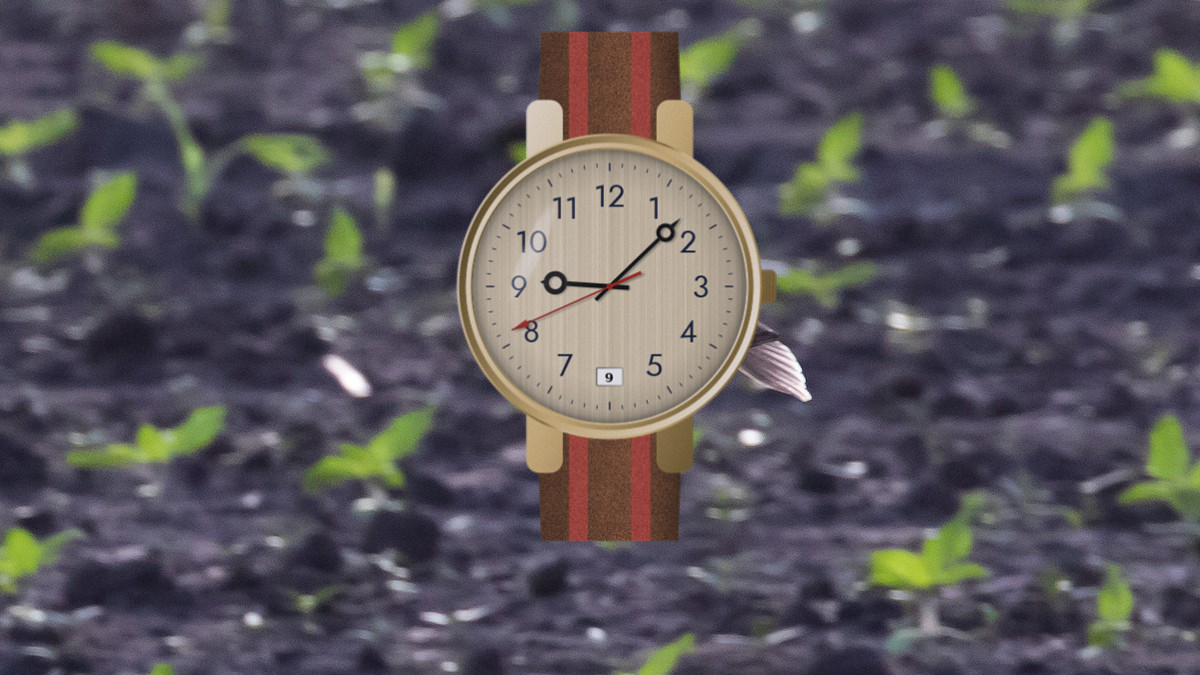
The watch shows **9:07:41**
